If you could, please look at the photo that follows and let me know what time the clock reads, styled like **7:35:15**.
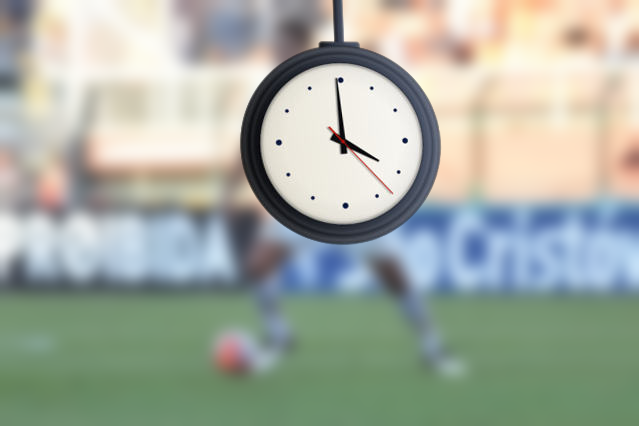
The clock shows **3:59:23**
